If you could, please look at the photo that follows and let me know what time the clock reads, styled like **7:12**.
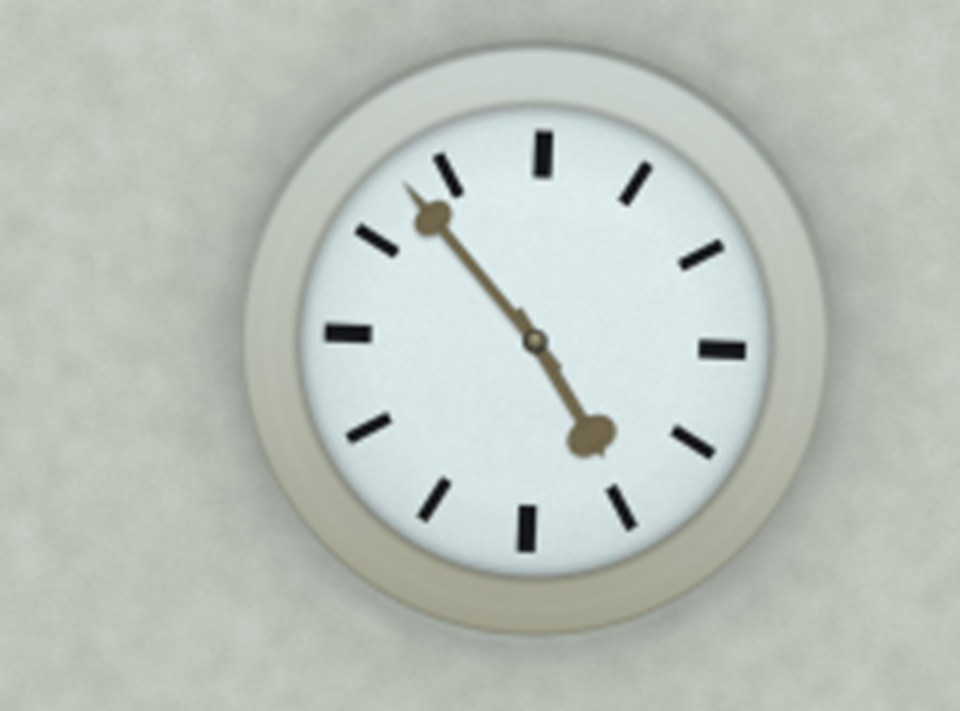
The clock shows **4:53**
